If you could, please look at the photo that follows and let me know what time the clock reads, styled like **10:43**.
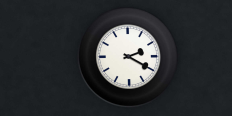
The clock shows **2:20**
